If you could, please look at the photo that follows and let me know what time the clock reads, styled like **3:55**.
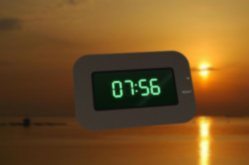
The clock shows **7:56**
